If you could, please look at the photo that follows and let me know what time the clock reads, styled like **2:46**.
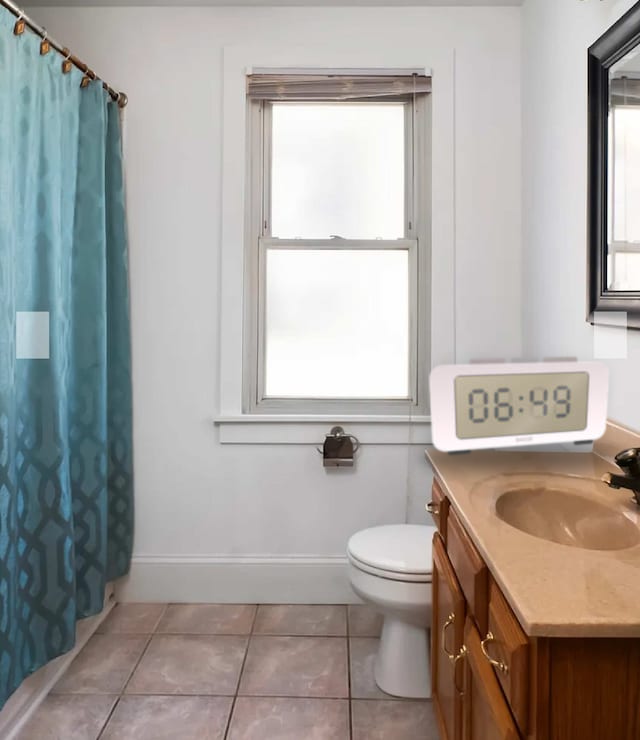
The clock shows **6:49**
